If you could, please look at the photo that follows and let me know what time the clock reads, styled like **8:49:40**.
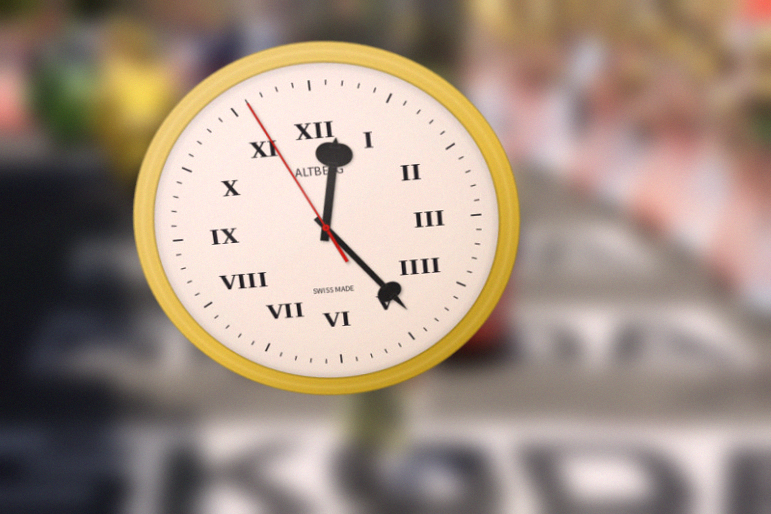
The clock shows **12:23:56**
